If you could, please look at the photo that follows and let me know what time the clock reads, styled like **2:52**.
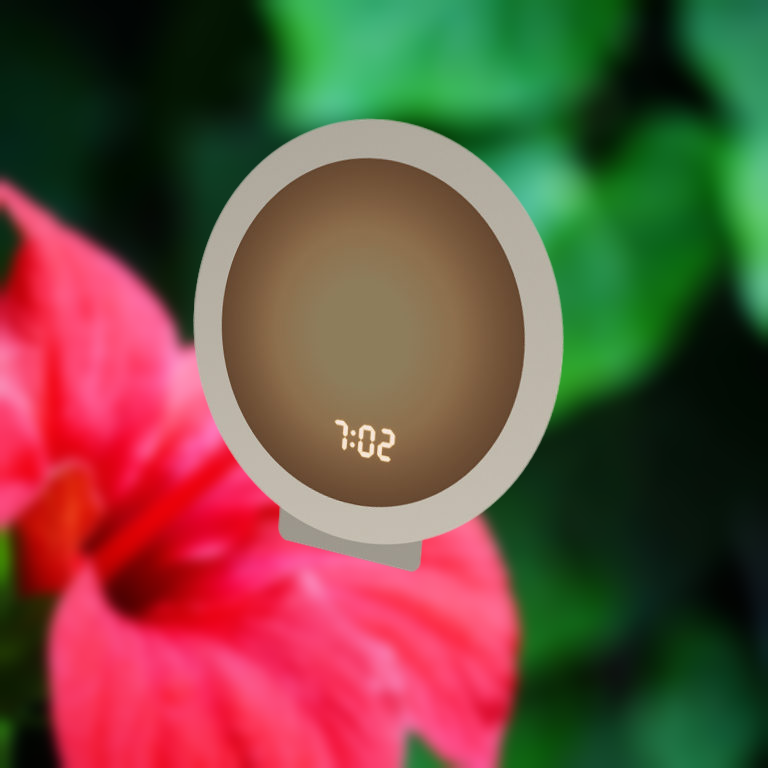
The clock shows **7:02**
